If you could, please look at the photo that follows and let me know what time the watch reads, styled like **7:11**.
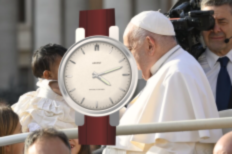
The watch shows **4:12**
